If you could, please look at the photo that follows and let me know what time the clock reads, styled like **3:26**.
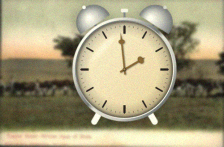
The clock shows **1:59**
